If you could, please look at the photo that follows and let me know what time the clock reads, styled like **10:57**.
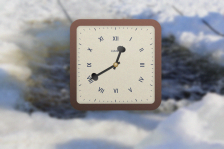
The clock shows **12:40**
